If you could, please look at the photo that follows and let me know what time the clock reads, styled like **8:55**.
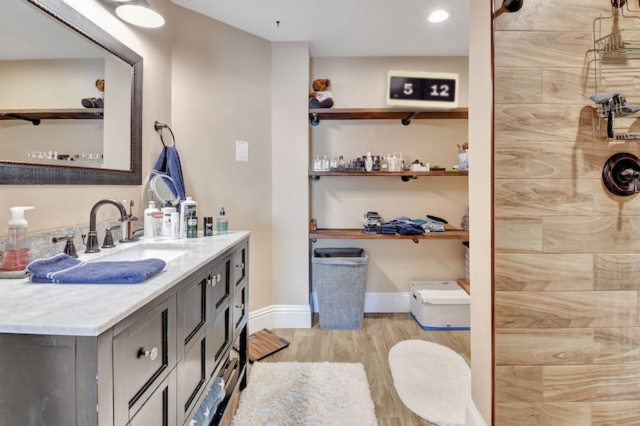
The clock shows **5:12**
